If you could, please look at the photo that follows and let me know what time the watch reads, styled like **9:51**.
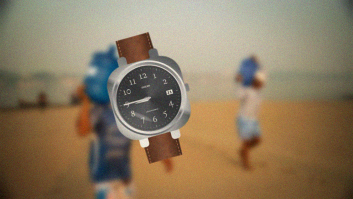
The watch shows **8:45**
